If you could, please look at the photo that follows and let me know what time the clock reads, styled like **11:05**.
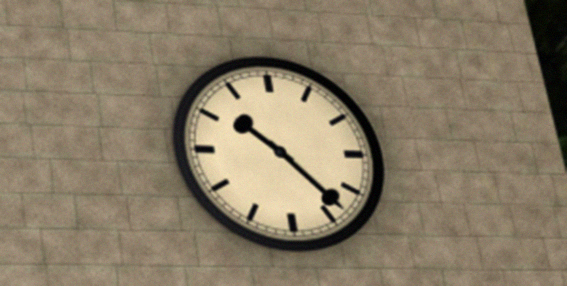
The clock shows **10:23**
